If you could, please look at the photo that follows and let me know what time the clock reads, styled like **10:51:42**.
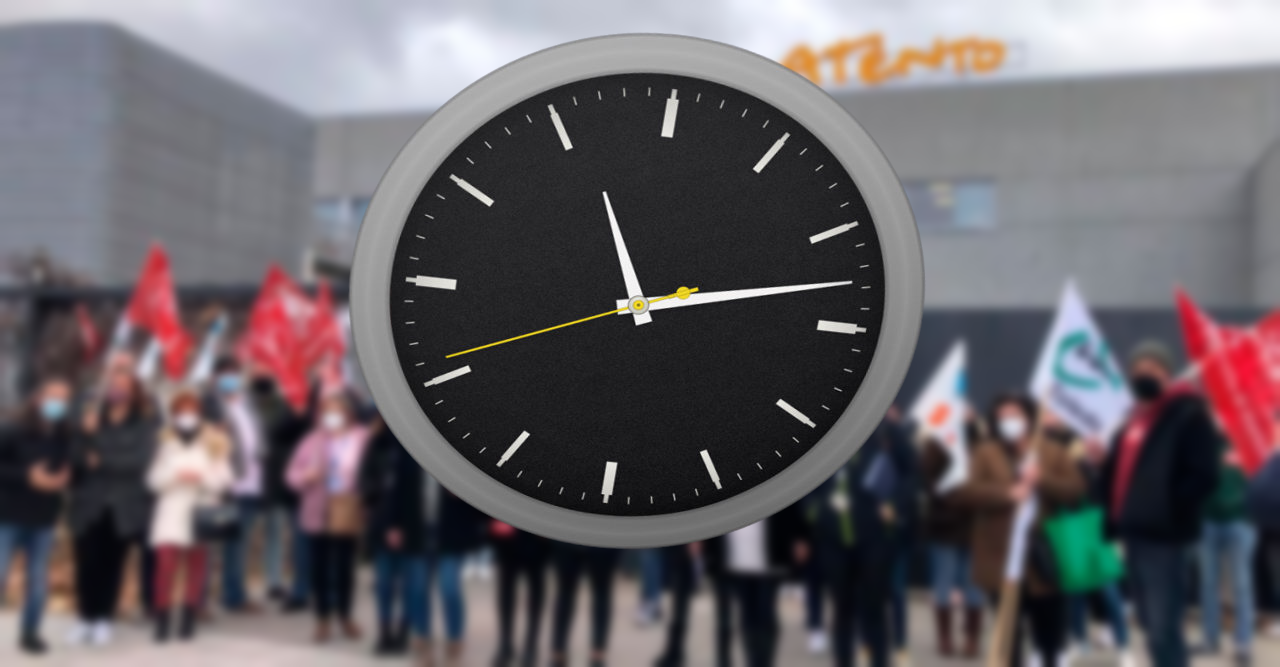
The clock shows **11:12:41**
